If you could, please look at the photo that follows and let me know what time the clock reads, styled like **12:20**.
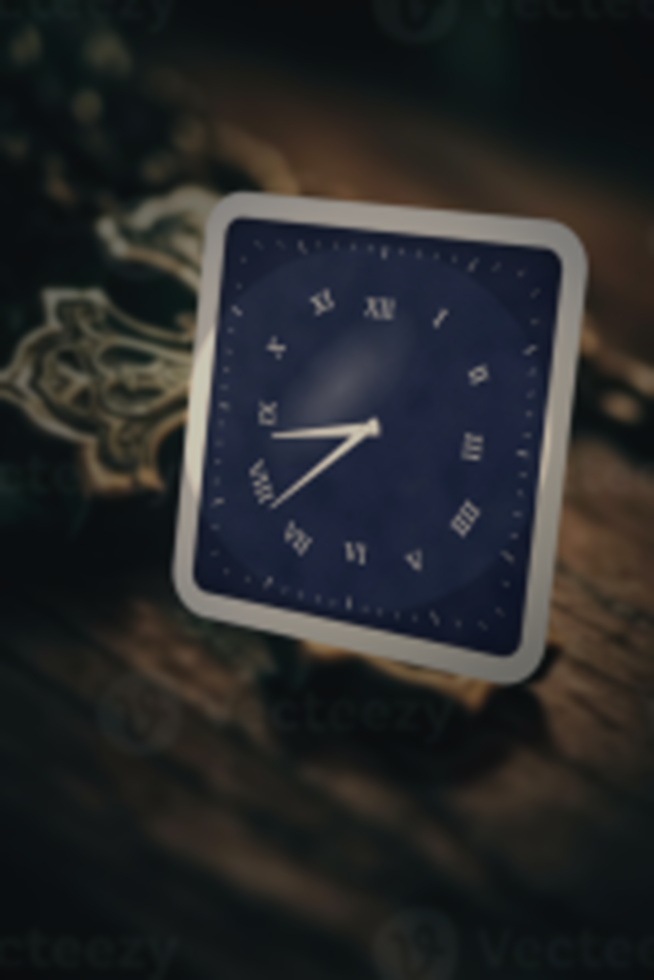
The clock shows **8:38**
